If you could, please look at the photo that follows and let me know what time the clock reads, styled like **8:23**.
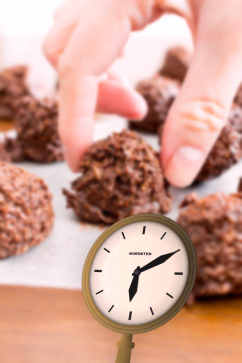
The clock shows **6:10**
